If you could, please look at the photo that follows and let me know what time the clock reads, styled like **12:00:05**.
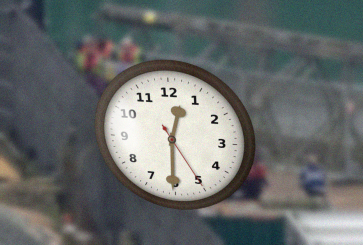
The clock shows **12:30:25**
